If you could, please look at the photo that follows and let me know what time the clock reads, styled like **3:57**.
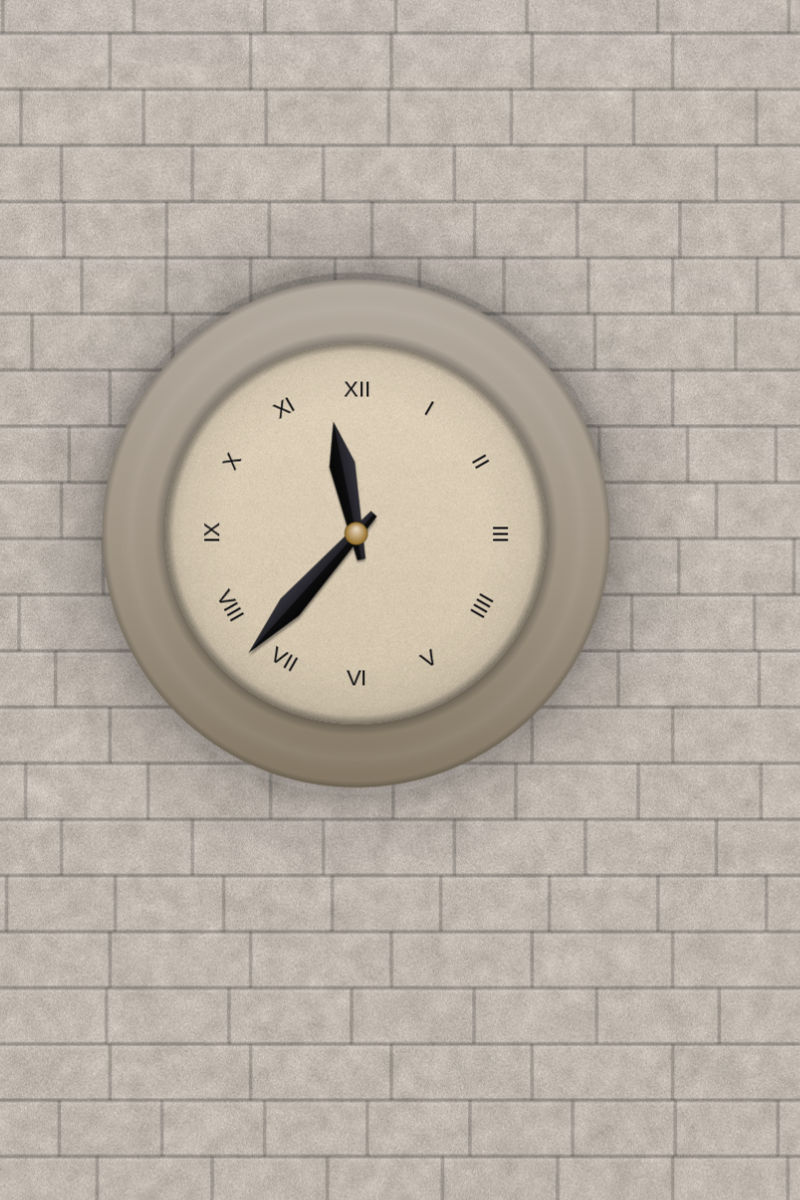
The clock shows **11:37**
